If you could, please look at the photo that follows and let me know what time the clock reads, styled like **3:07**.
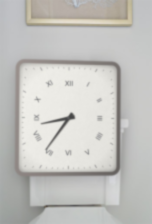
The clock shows **8:36**
